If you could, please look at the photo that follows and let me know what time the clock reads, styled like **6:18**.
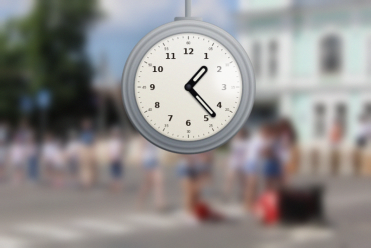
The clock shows **1:23**
